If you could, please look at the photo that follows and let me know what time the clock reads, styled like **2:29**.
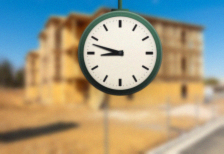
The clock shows **8:48**
